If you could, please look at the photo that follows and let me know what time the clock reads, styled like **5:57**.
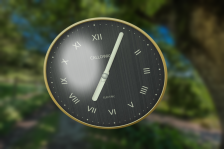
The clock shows **7:05**
